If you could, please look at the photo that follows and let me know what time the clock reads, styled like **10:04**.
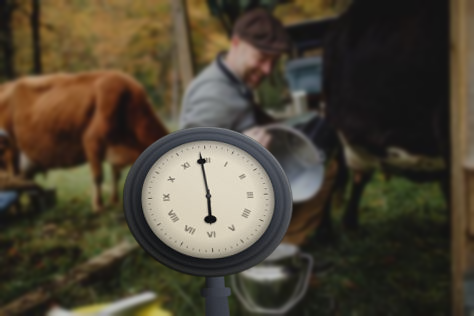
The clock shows **5:59**
